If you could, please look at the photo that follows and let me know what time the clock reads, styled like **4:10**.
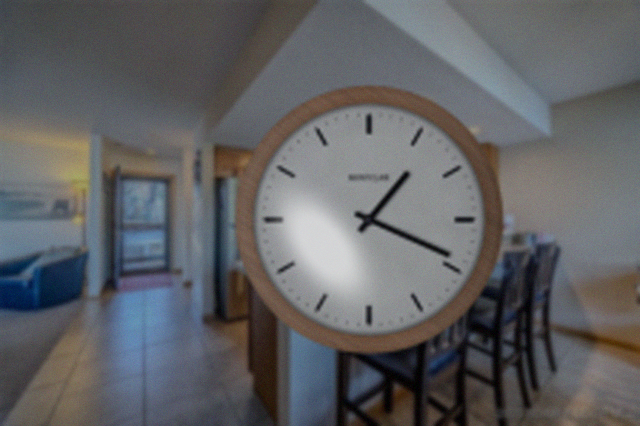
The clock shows **1:19**
